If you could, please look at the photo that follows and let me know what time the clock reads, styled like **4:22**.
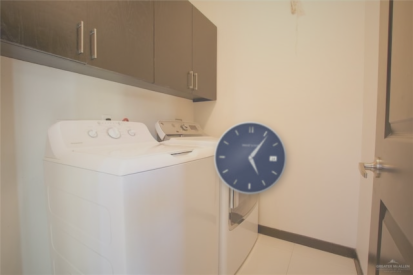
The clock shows **5:06**
